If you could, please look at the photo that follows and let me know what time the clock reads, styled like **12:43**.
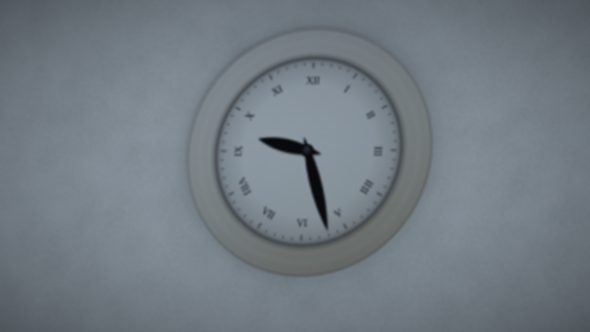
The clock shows **9:27**
